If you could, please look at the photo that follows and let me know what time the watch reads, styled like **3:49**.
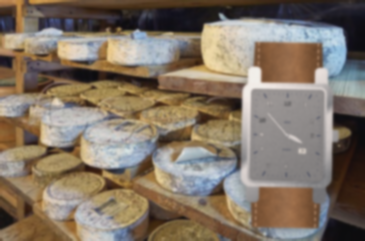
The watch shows **3:53**
